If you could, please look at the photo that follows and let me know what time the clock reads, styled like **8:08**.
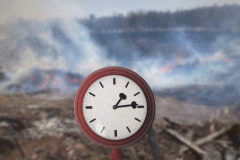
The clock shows **1:14**
